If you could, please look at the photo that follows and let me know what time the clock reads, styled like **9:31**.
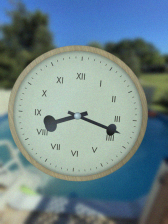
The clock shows **8:18**
